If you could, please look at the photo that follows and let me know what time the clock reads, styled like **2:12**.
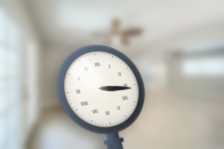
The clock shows **3:16**
